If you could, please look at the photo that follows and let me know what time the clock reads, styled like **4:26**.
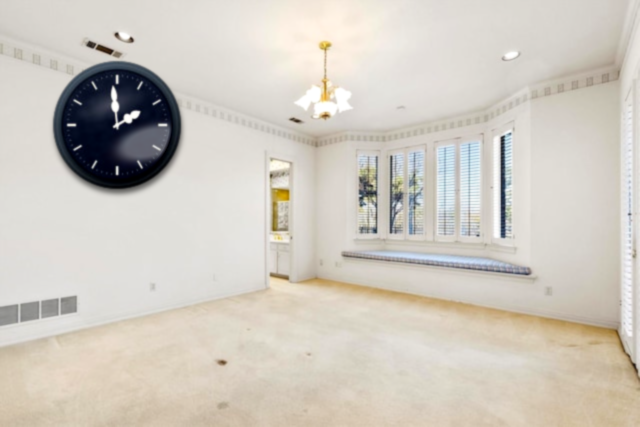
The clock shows **1:59**
